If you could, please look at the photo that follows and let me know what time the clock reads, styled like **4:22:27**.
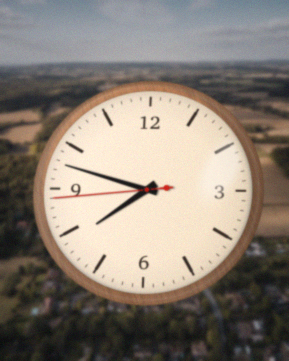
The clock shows **7:47:44**
